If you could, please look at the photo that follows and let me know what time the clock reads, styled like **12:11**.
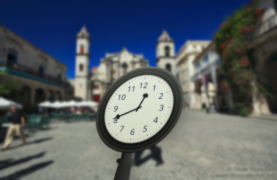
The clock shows **12:41**
